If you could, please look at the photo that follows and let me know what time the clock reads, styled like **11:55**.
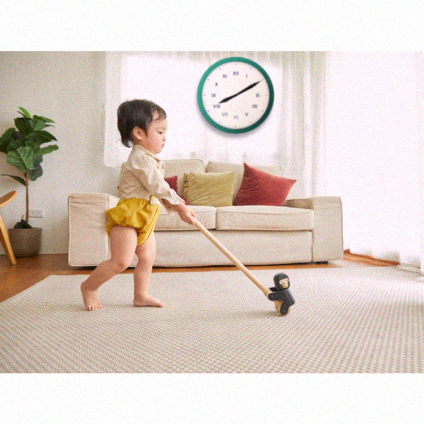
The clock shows **8:10**
